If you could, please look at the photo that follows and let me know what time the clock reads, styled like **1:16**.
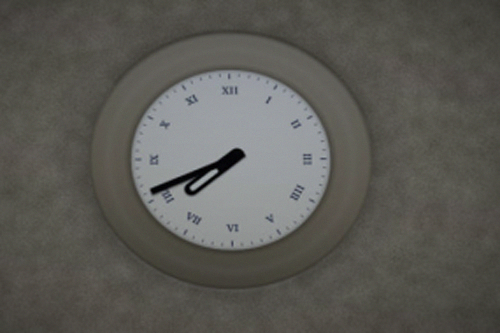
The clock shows **7:41**
